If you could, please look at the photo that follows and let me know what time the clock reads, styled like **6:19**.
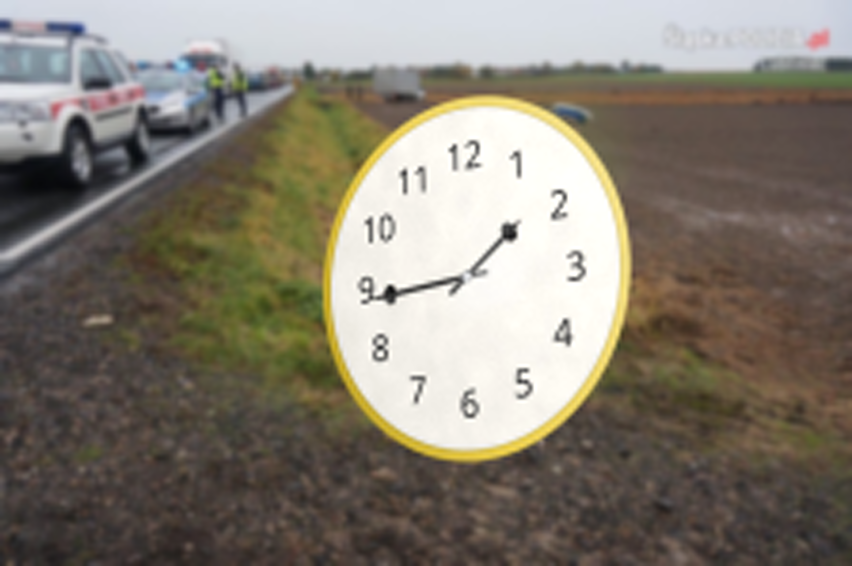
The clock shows **1:44**
